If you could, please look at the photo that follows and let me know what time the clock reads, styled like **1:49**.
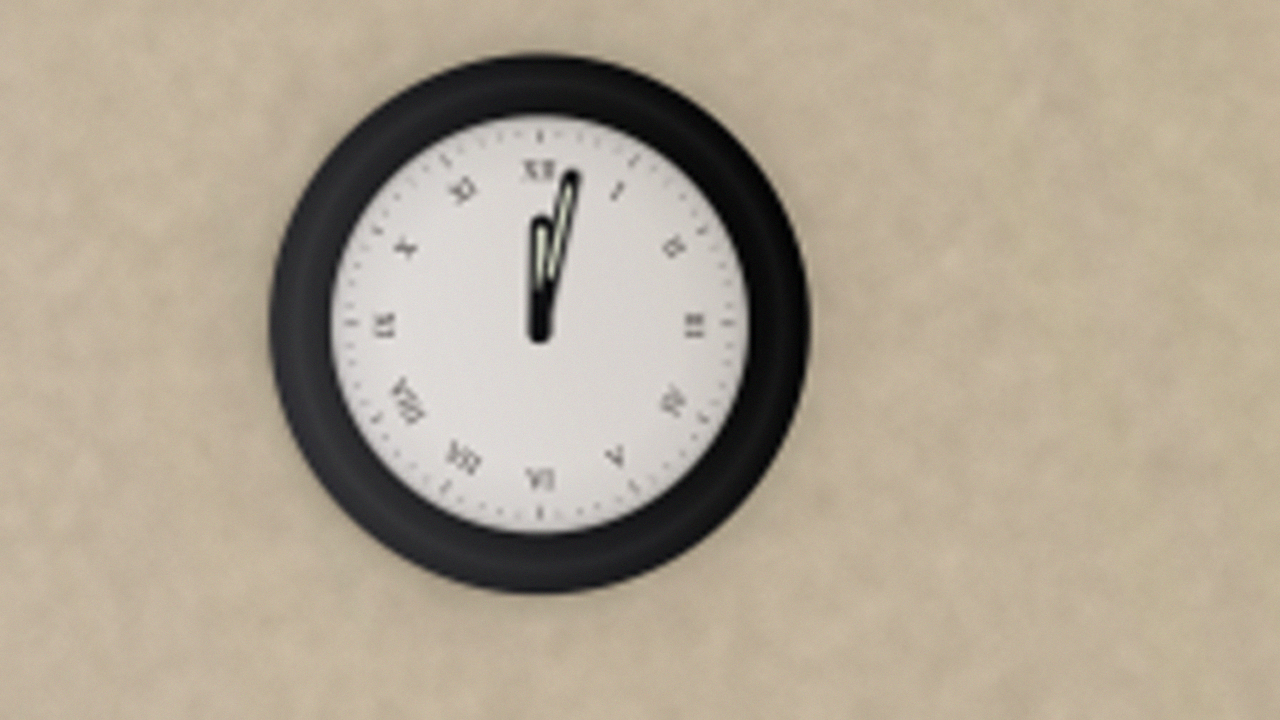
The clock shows **12:02**
